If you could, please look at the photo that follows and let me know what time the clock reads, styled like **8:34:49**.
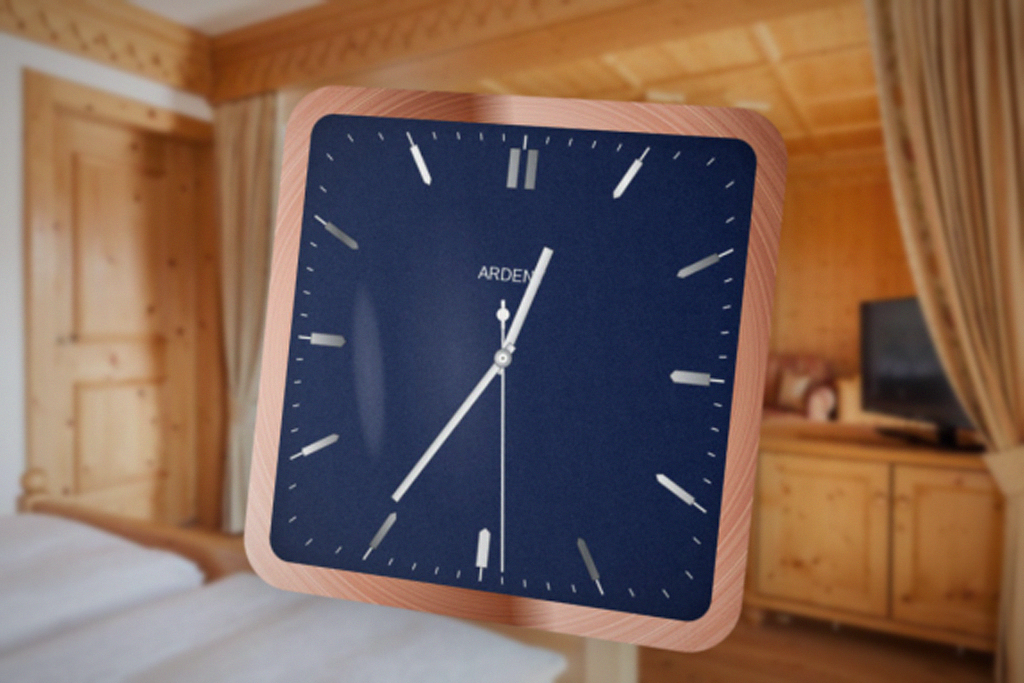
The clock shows **12:35:29**
